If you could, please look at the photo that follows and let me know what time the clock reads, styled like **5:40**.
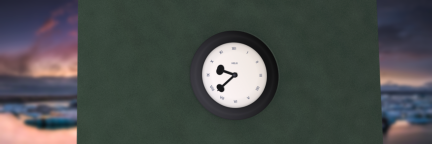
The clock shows **9:38**
